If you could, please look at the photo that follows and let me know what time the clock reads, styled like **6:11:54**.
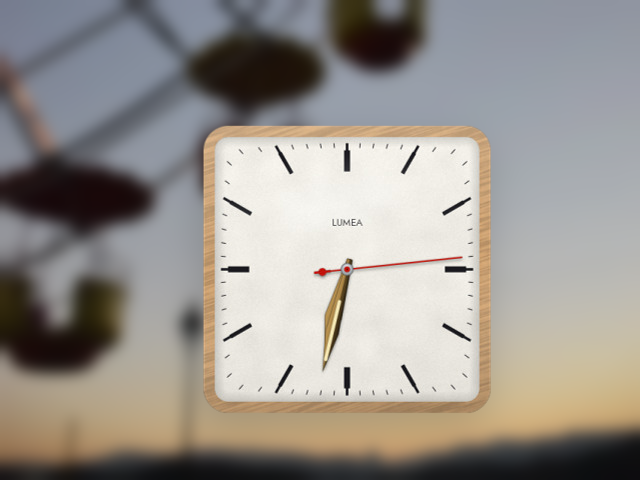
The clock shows **6:32:14**
